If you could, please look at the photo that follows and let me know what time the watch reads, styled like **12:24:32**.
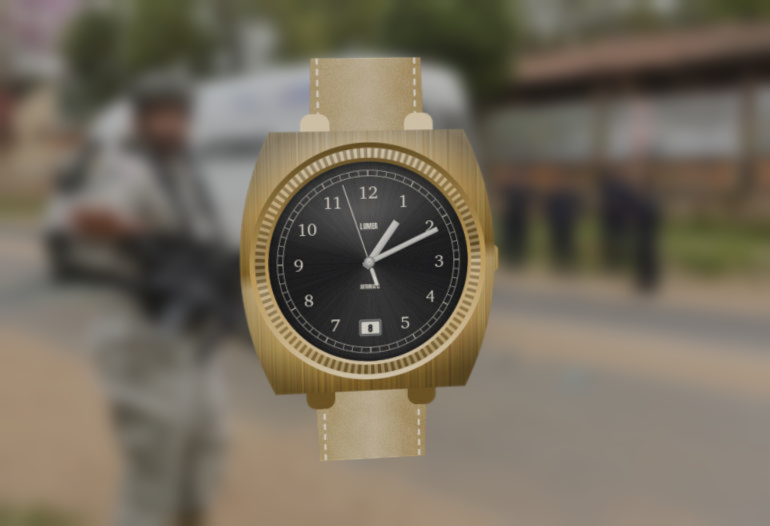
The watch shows **1:10:57**
